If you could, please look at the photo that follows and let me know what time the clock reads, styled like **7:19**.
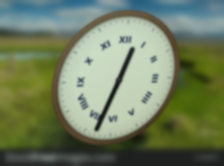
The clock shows **12:33**
